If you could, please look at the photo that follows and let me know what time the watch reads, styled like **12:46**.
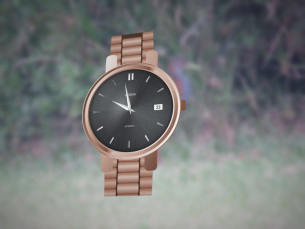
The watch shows **9:58**
